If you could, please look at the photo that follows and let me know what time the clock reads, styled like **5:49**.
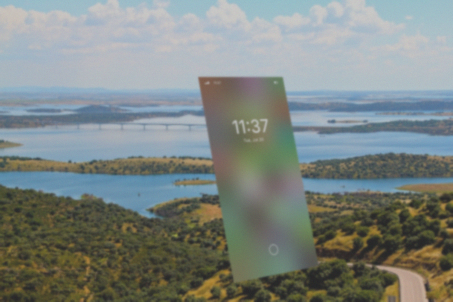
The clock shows **11:37**
